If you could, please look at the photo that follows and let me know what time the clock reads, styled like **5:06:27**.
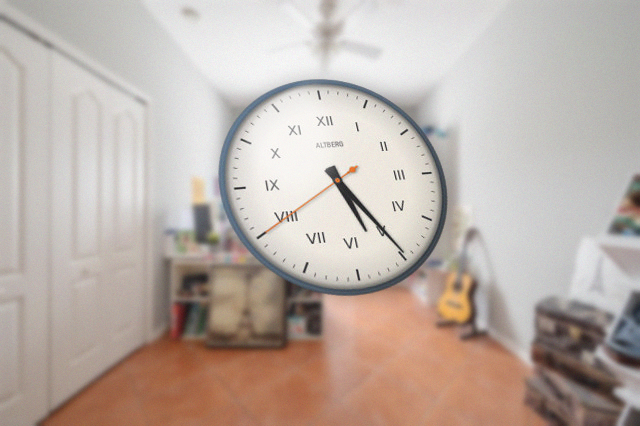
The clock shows **5:24:40**
